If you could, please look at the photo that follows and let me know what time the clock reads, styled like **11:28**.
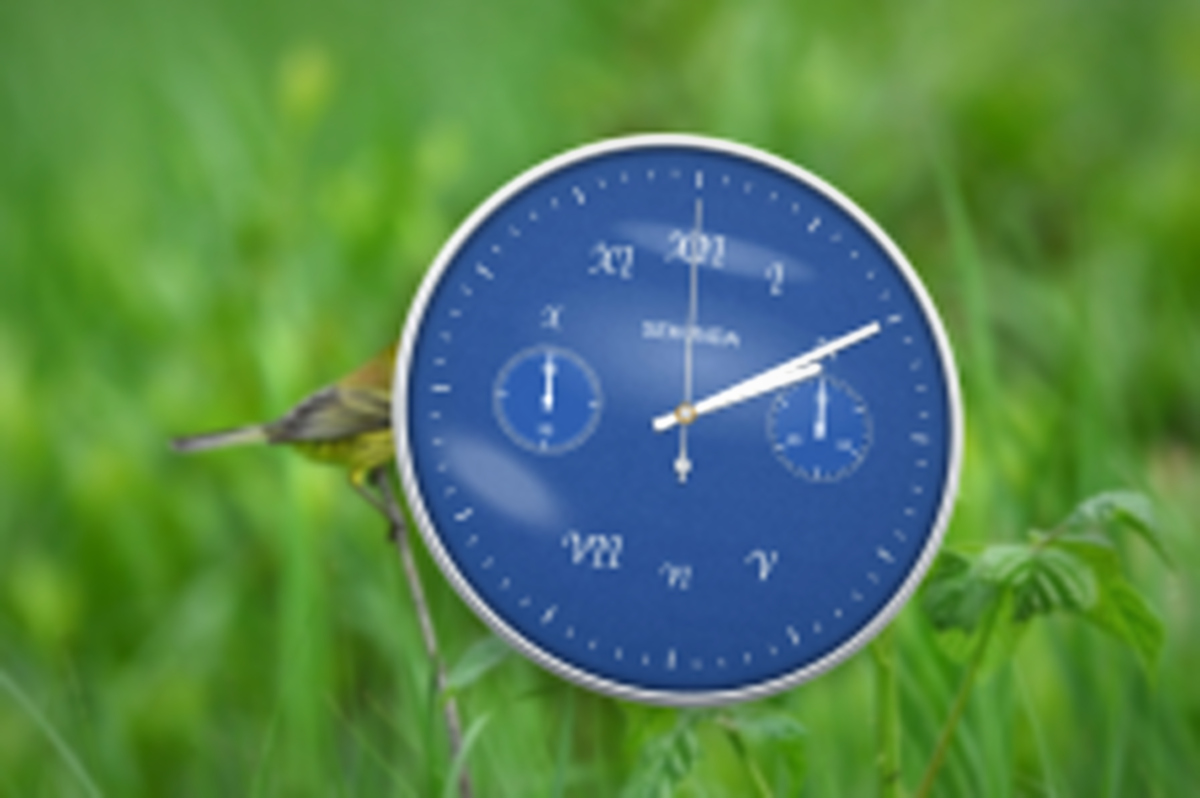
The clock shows **2:10**
